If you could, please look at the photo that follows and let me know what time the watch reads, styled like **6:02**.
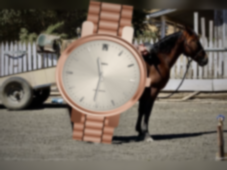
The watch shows **11:31**
